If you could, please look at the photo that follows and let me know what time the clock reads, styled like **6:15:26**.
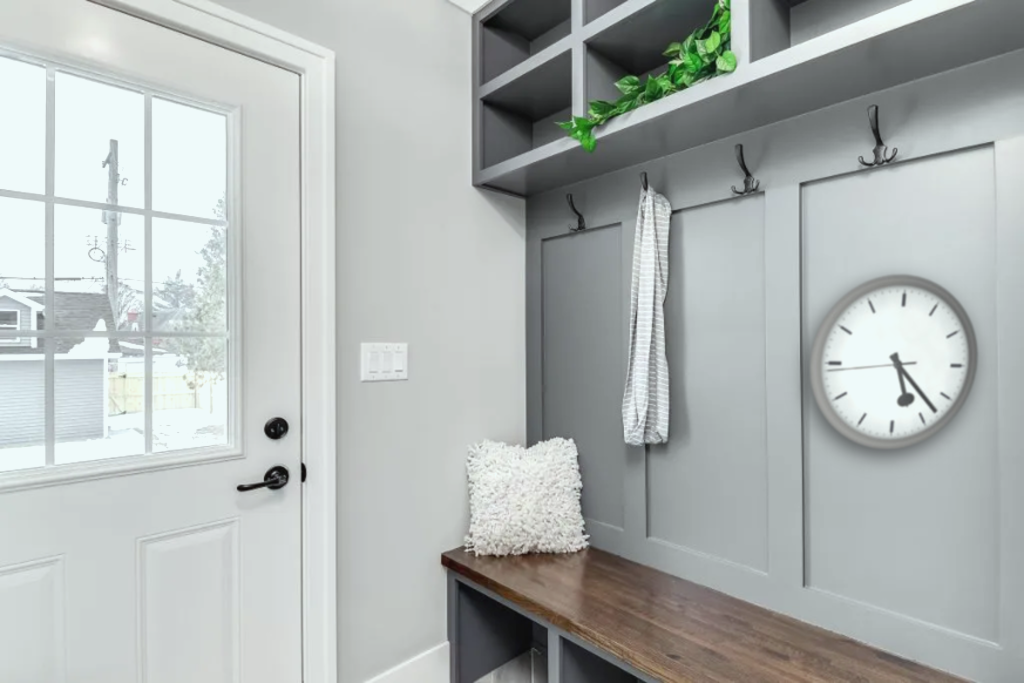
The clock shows **5:22:44**
